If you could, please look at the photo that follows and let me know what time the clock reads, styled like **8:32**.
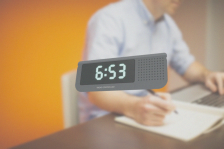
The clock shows **6:53**
